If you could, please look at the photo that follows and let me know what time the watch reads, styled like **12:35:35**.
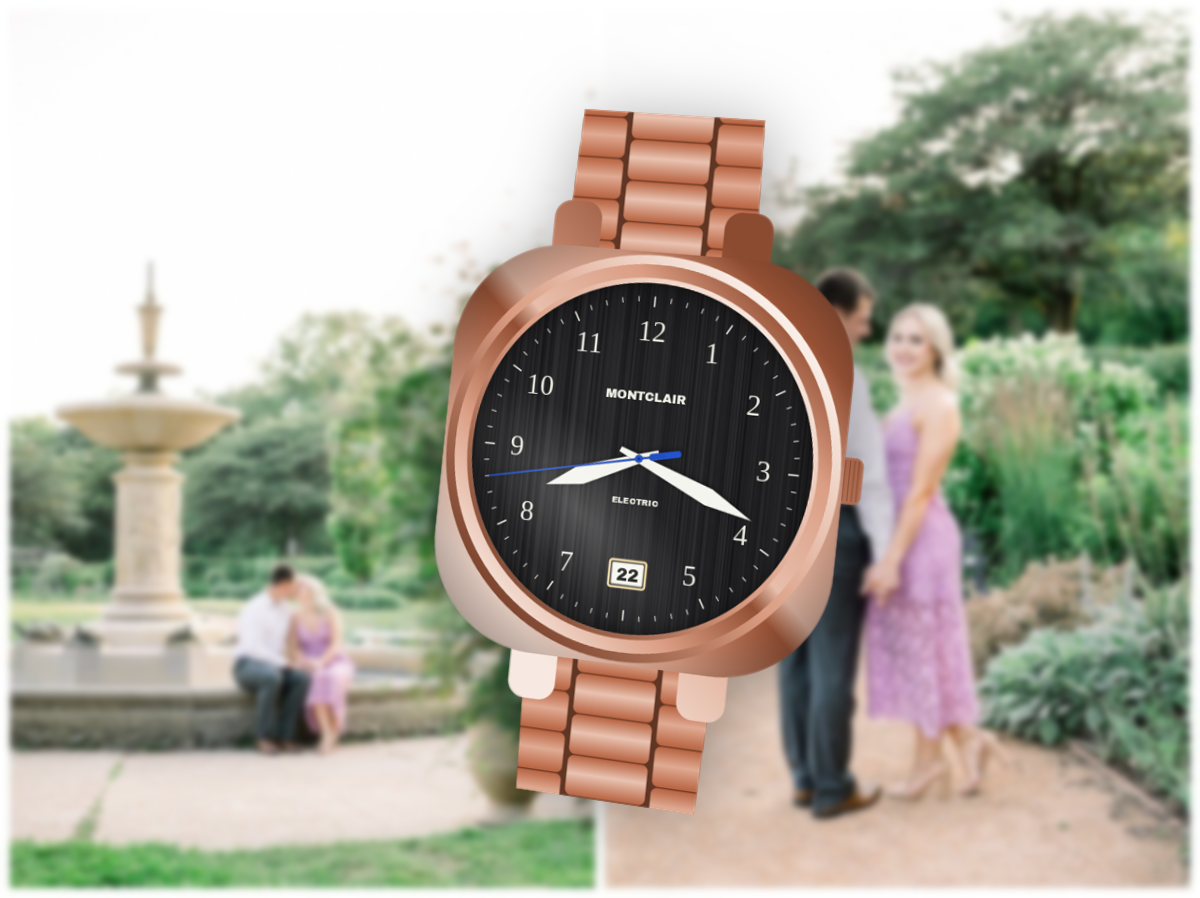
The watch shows **8:18:43**
